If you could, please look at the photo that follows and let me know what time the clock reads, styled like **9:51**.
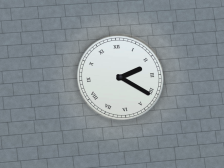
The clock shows **2:21**
